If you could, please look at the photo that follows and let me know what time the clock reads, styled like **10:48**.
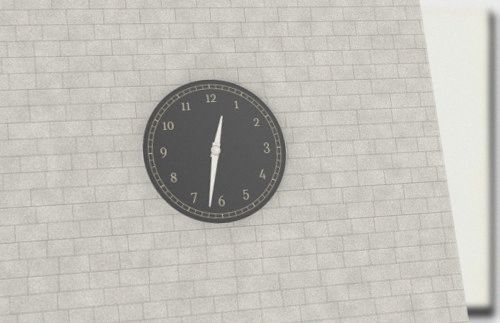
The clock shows **12:32**
